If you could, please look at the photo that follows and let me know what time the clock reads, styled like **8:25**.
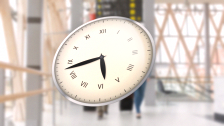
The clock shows **5:43**
